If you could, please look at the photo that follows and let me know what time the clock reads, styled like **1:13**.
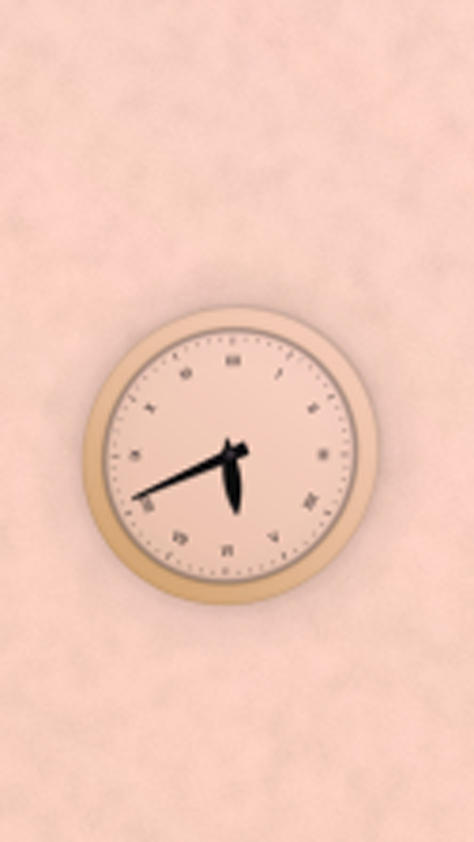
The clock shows **5:41**
